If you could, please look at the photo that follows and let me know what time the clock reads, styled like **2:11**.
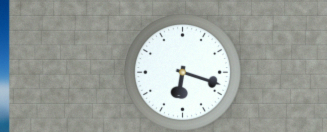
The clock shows **6:18**
